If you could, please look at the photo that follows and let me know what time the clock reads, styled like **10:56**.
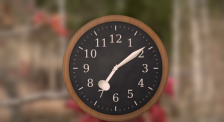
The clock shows **7:09**
